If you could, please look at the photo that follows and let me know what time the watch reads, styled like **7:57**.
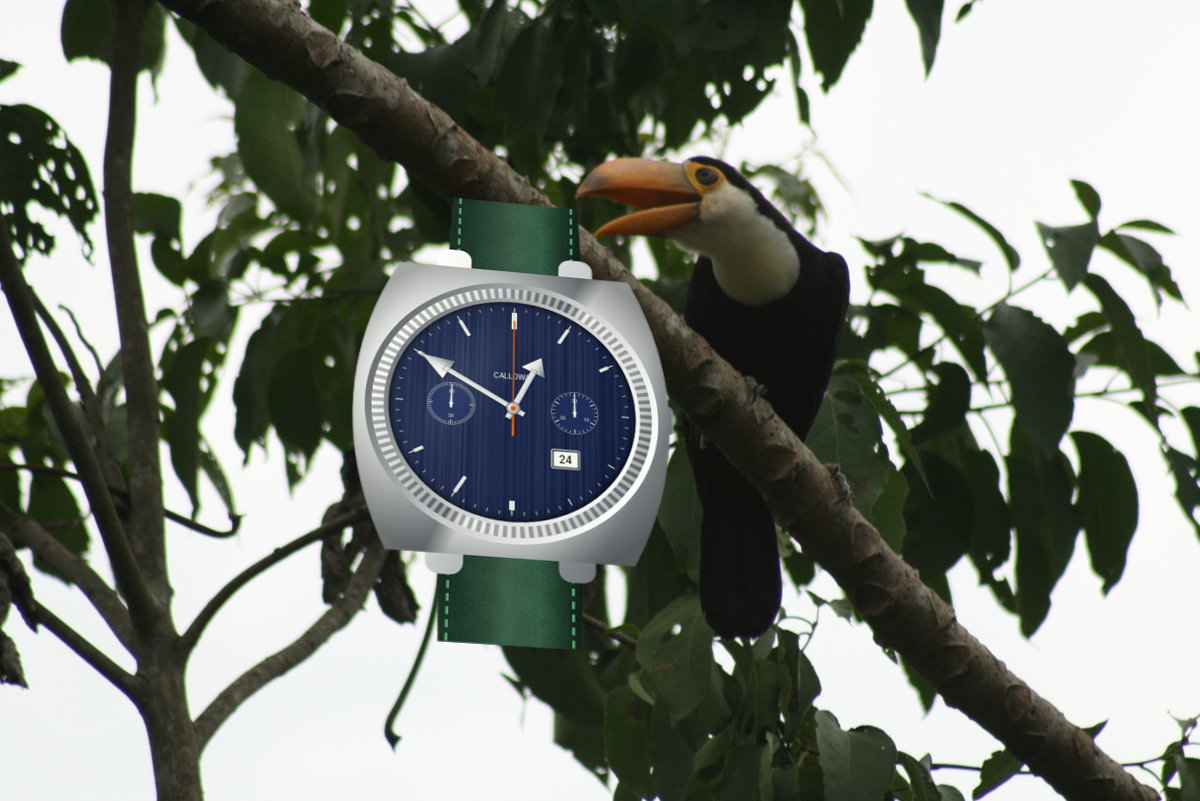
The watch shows **12:50**
